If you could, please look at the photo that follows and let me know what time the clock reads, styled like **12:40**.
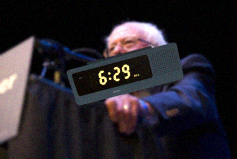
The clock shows **6:29**
